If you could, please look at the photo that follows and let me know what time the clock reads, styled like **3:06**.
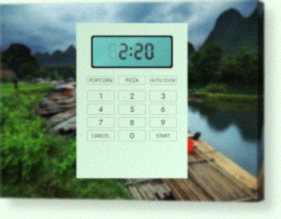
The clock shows **2:20**
